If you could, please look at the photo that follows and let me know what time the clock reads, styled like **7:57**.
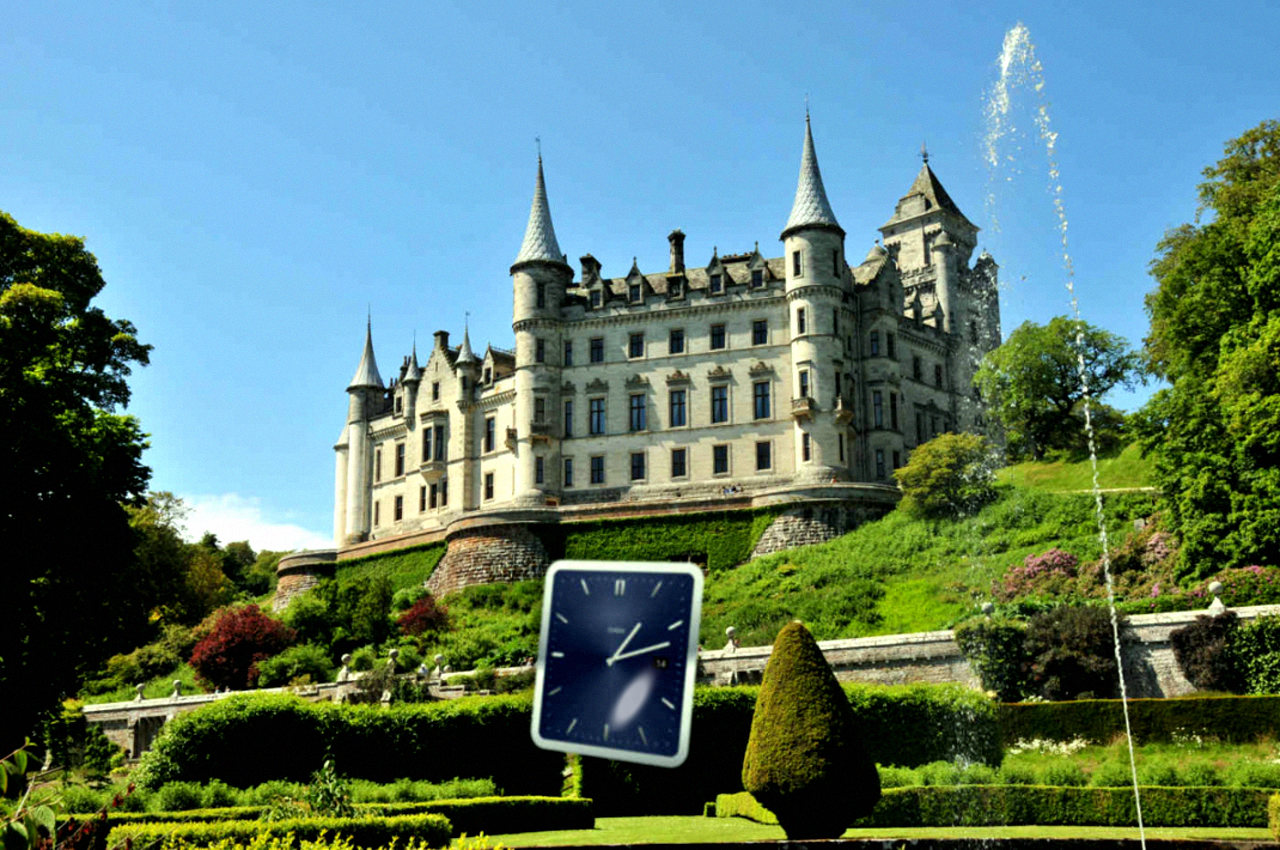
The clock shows **1:12**
